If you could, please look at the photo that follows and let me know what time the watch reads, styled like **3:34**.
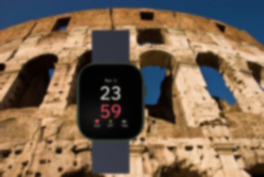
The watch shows **23:59**
